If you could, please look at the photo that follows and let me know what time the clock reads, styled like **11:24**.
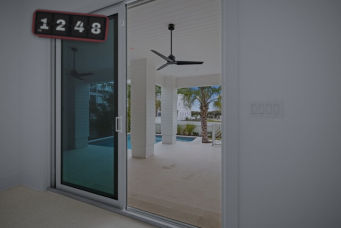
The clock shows **12:48**
